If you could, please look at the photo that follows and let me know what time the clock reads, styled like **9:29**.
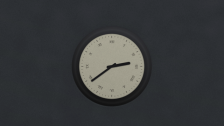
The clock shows **2:39**
